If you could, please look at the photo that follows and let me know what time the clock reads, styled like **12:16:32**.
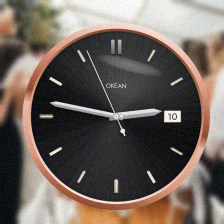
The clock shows **2:46:56**
